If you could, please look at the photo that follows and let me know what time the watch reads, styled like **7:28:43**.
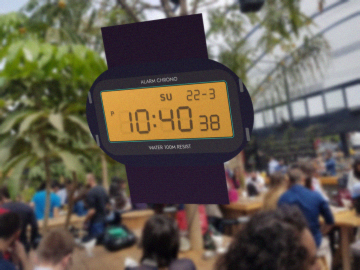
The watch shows **10:40:38**
